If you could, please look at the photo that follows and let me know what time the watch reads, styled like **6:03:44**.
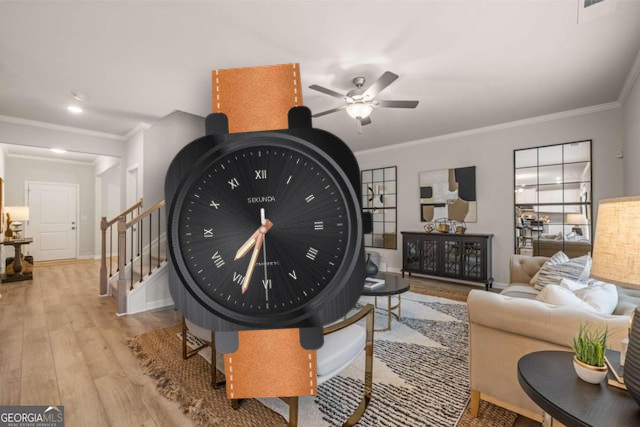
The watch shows **7:33:30**
